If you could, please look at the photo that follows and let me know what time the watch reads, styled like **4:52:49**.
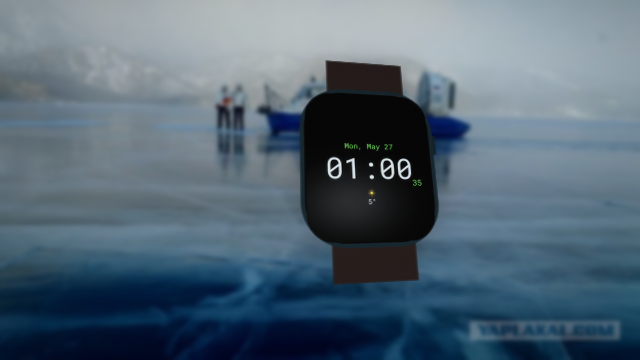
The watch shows **1:00:35**
